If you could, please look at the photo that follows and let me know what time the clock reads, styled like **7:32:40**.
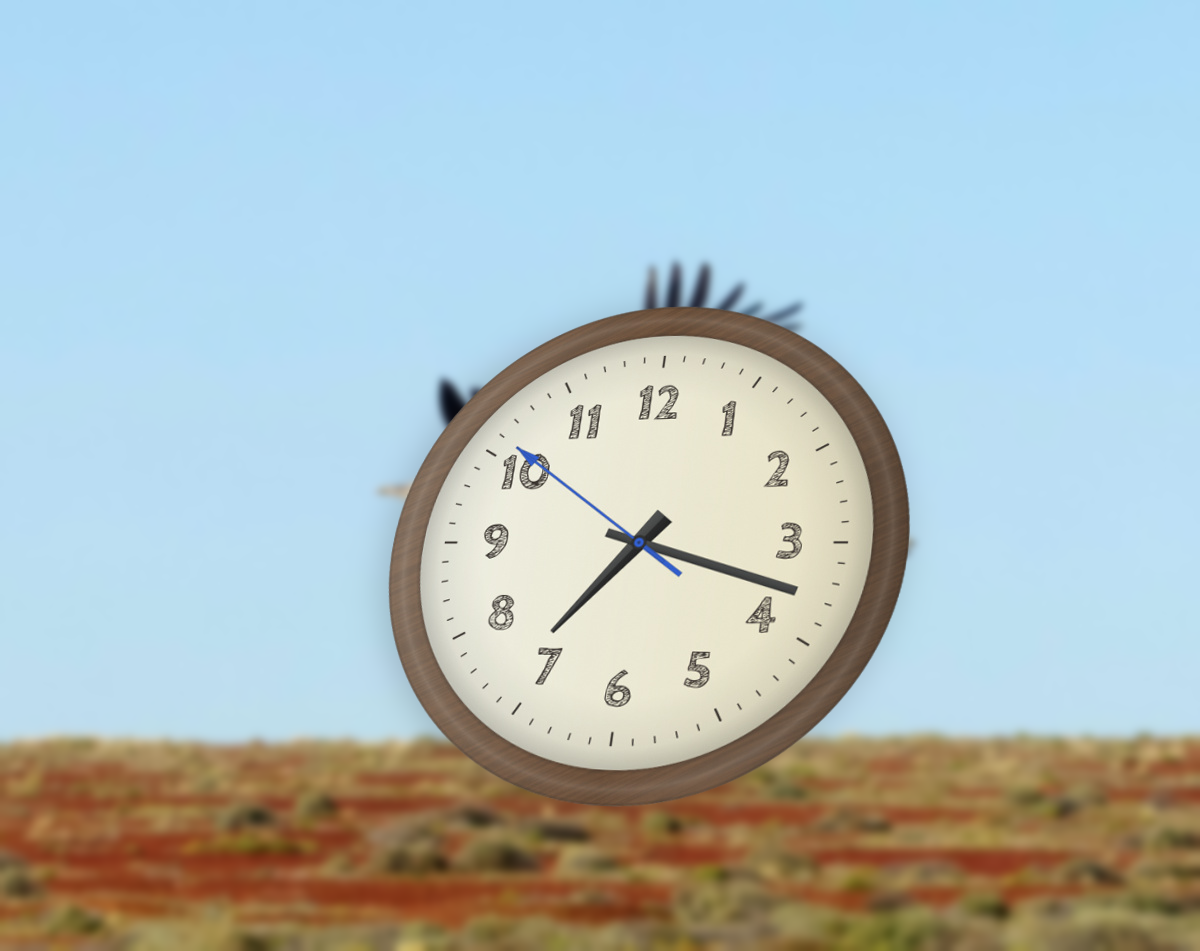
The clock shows **7:17:51**
